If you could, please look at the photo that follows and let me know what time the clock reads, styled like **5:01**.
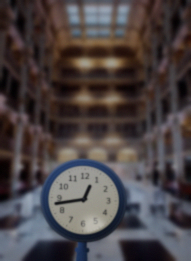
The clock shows **12:43**
